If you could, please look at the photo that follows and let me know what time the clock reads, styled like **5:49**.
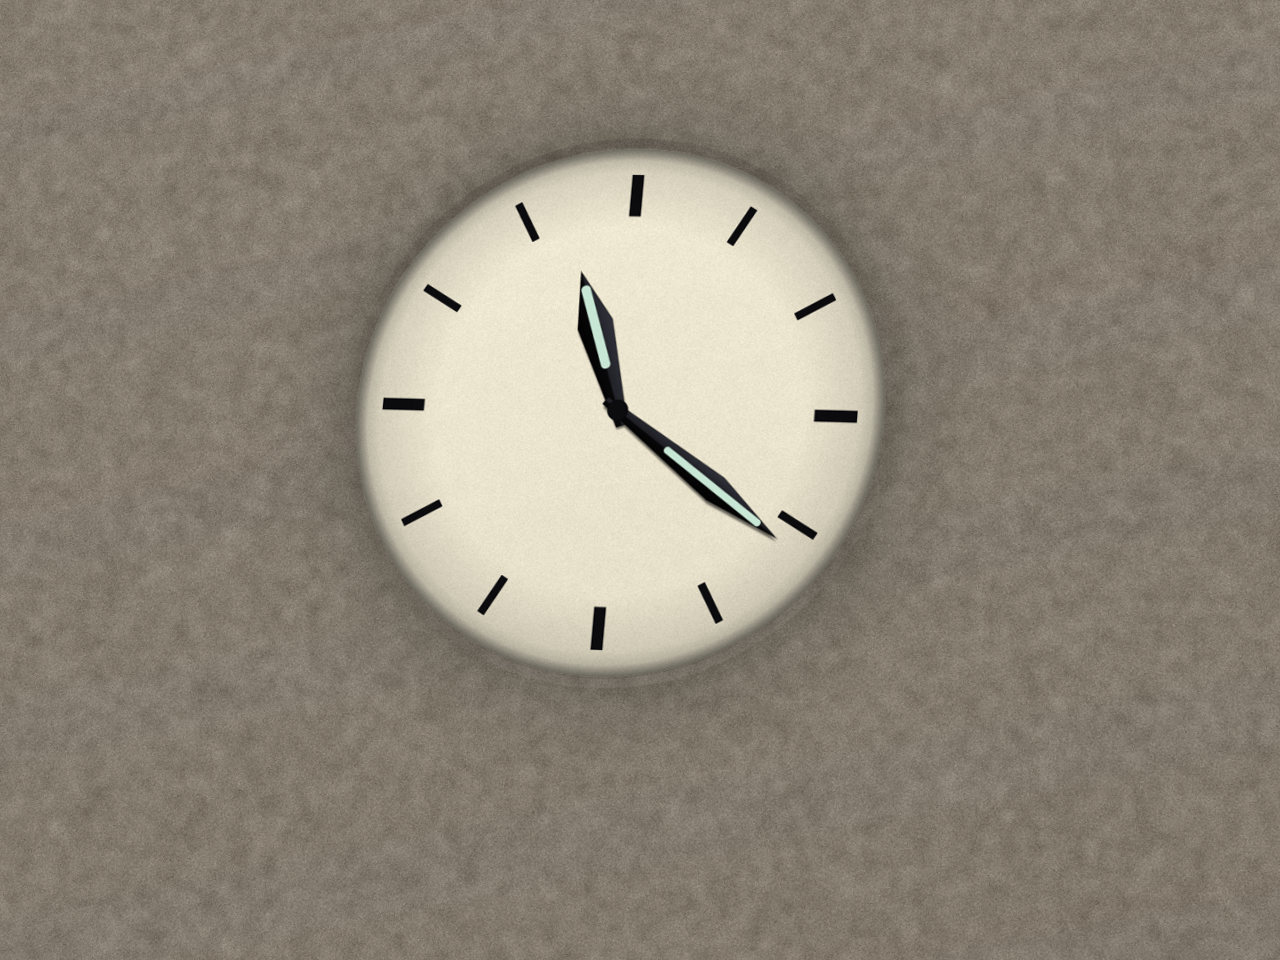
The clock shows **11:21**
